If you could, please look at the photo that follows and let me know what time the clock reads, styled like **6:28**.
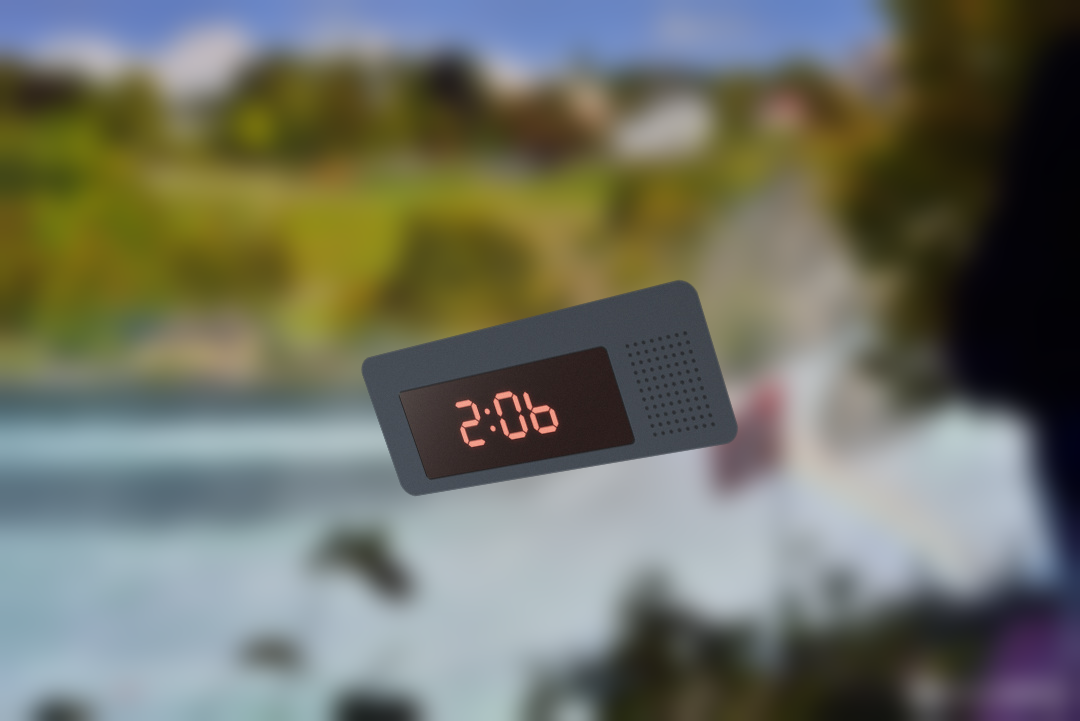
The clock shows **2:06**
